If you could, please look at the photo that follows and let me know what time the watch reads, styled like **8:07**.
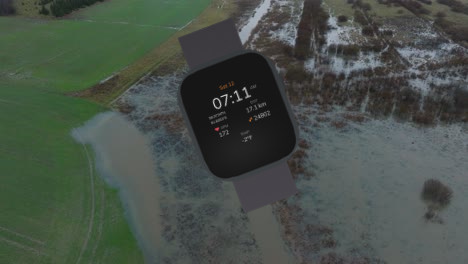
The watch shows **7:11**
